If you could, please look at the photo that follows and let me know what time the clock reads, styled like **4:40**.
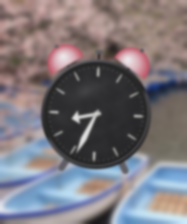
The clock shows **8:34**
